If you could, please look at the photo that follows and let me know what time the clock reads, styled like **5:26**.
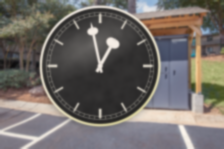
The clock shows **12:58**
